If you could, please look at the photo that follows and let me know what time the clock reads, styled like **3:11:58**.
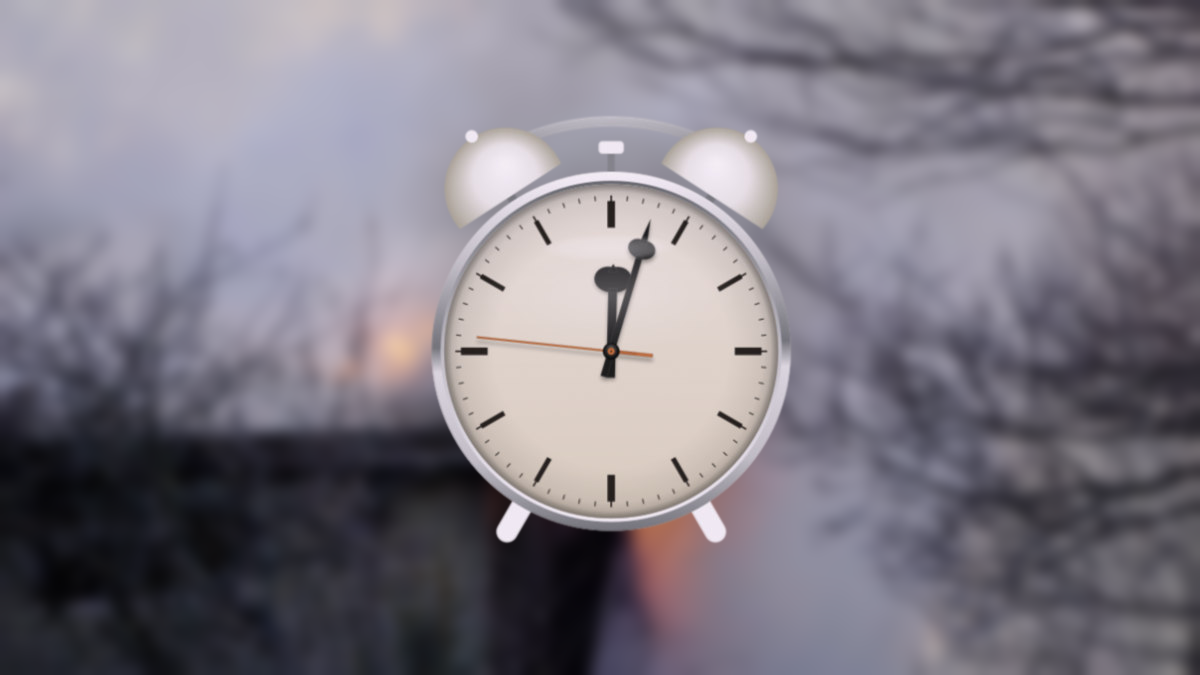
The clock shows **12:02:46**
